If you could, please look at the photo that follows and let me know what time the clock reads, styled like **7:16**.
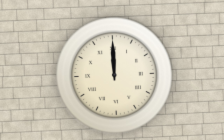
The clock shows **12:00**
